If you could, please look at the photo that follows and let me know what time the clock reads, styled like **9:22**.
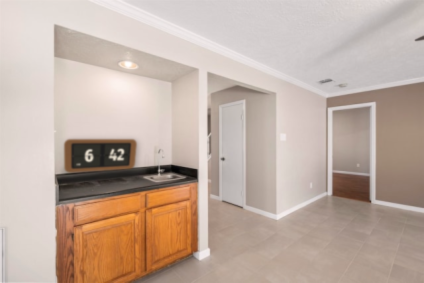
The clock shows **6:42**
